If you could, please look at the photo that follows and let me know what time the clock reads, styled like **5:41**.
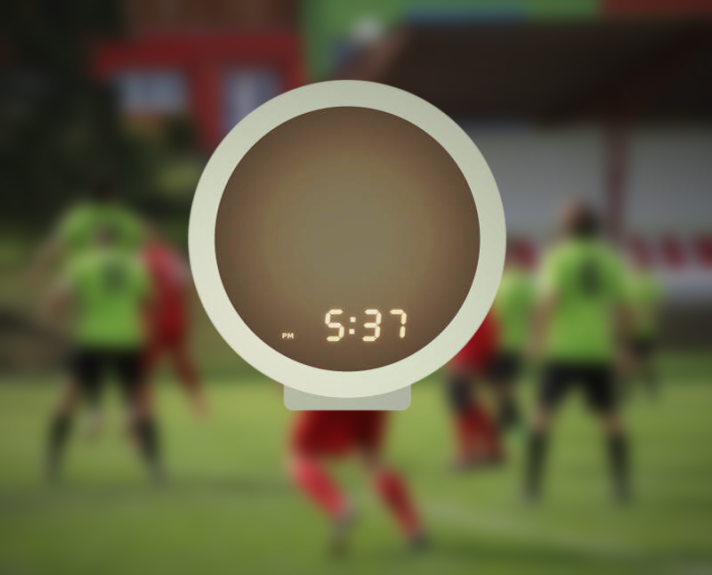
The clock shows **5:37**
